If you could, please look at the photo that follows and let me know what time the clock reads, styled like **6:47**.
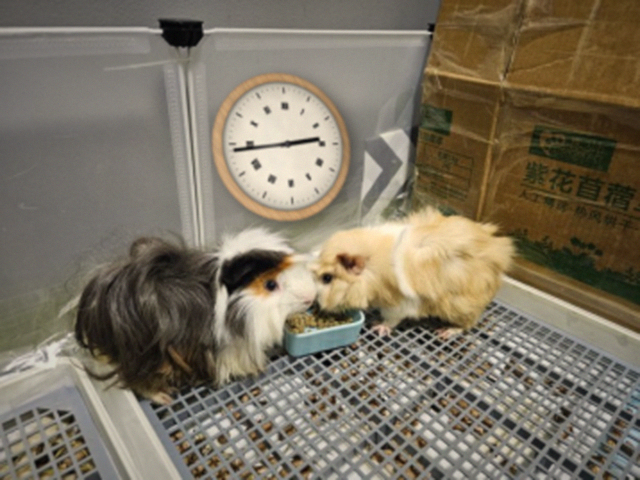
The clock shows **2:44**
